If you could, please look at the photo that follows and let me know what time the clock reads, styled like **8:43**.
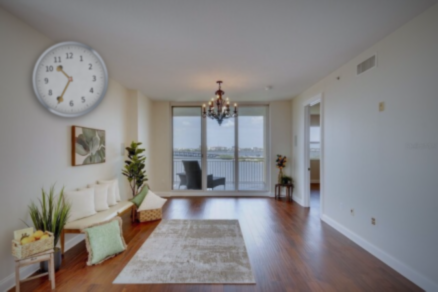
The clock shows **10:35**
